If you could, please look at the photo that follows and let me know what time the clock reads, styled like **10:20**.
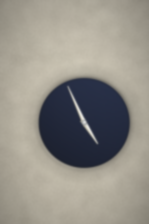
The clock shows **4:56**
